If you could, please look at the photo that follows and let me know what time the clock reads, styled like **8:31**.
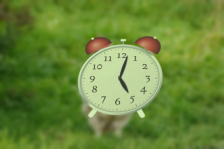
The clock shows **5:02**
